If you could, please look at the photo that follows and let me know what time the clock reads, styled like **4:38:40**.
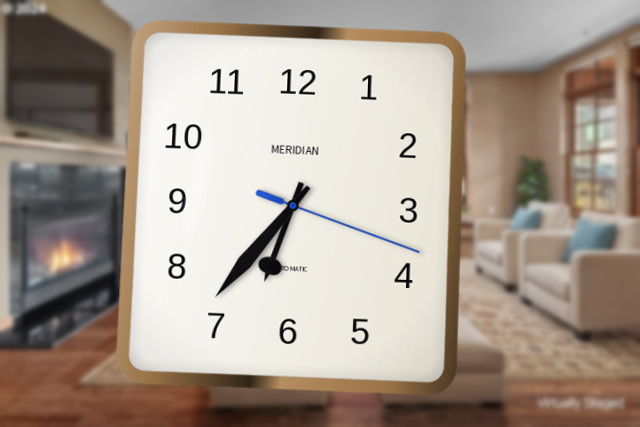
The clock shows **6:36:18**
